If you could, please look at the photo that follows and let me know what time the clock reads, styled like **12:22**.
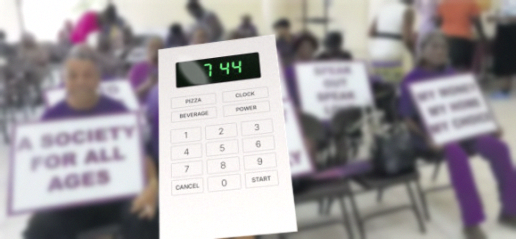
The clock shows **7:44**
